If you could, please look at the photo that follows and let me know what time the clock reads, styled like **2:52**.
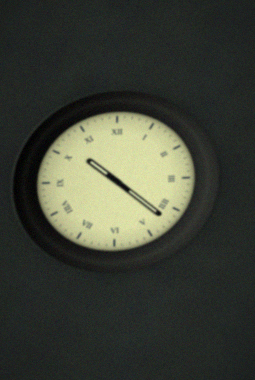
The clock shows **10:22**
